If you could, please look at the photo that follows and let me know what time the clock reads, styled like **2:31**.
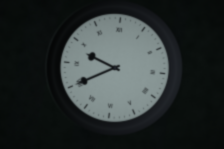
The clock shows **9:40**
